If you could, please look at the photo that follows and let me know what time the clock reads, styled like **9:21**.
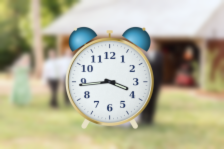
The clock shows **3:44**
